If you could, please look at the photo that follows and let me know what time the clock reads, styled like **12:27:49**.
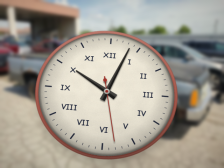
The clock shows **10:03:28**
